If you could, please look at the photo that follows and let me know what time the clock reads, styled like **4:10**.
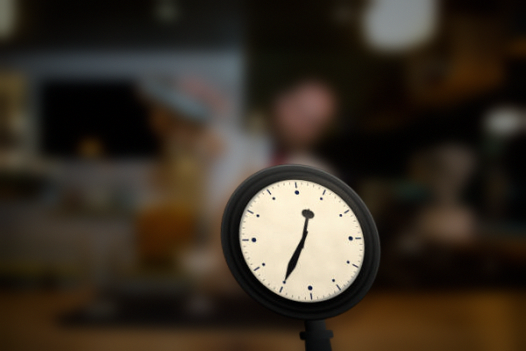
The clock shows **12:35**
